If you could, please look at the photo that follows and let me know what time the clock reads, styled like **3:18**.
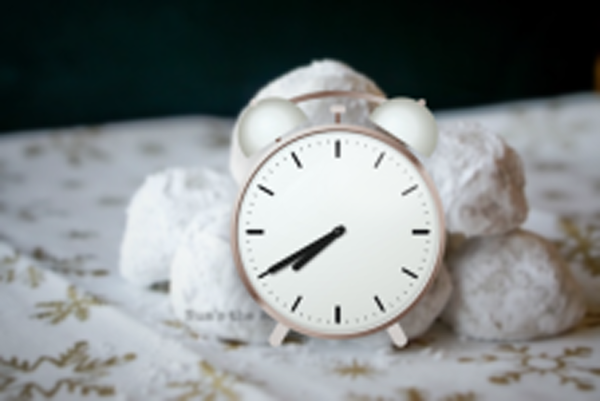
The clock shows **7:40**
